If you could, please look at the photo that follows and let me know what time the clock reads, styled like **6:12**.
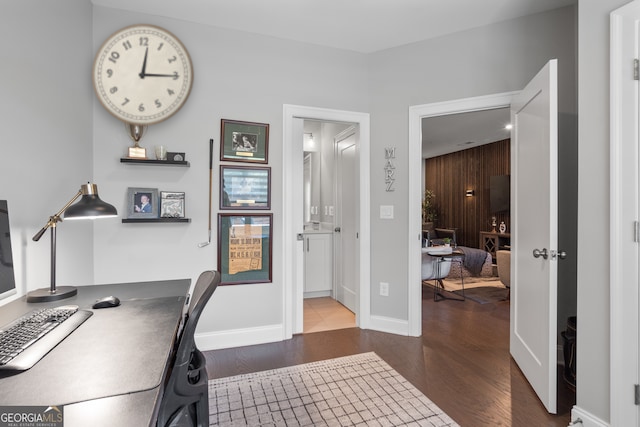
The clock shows **12:15**
